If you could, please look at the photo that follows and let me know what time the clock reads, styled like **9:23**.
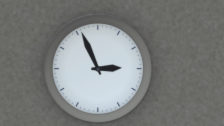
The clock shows **2:56**
